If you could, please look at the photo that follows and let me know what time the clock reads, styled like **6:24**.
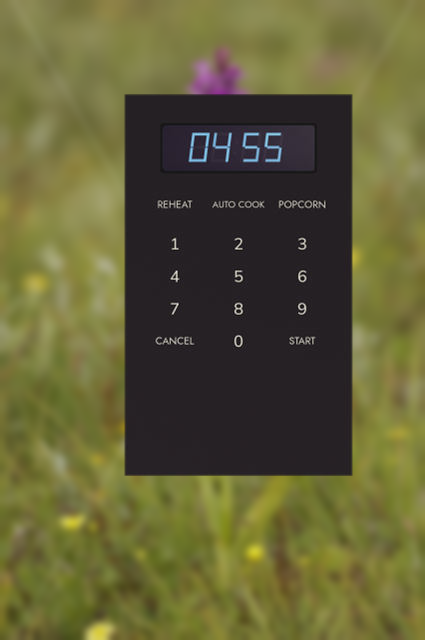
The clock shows **4:55**
